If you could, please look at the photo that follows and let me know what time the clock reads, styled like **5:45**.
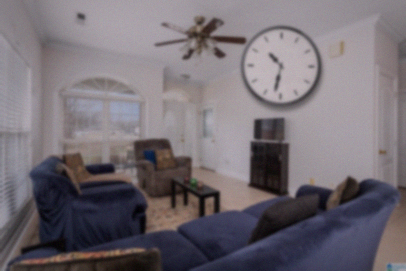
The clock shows **10:32**
